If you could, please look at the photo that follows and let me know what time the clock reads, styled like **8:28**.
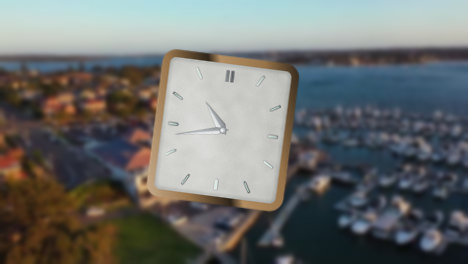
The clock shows **10:43**
